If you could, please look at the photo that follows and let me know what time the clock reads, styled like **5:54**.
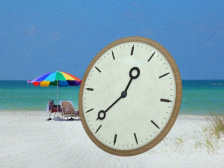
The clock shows **12:37**
